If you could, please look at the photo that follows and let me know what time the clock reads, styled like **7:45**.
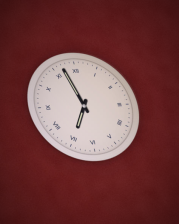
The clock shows **6:57**
